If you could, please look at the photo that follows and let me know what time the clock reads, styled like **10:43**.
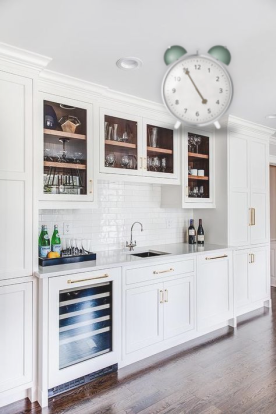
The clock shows **4:55**
